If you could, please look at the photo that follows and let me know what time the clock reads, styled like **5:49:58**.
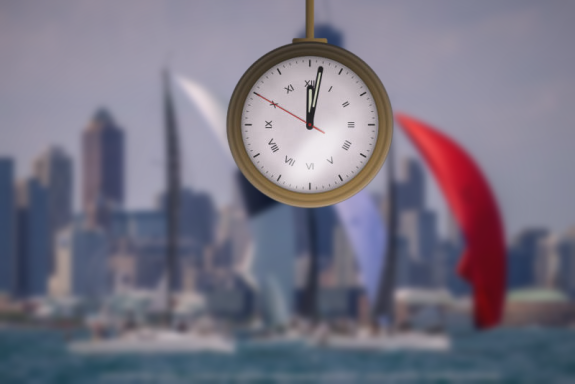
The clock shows **12:01:50**
